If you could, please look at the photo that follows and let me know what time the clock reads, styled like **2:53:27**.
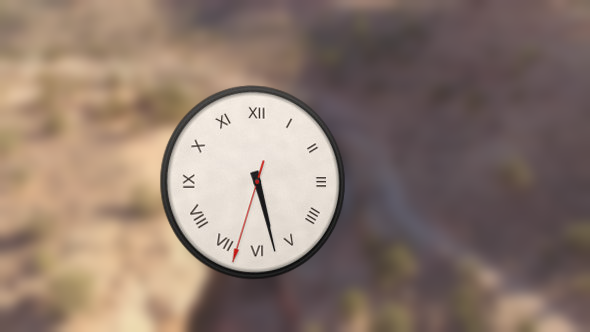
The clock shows **5:27:33**
